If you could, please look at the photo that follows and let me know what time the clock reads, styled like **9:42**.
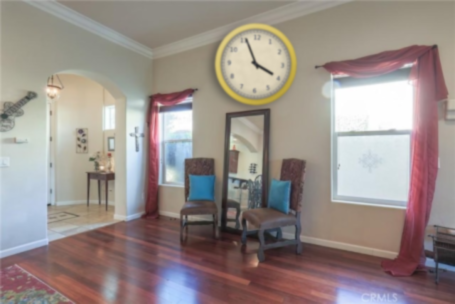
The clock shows **3:56**
